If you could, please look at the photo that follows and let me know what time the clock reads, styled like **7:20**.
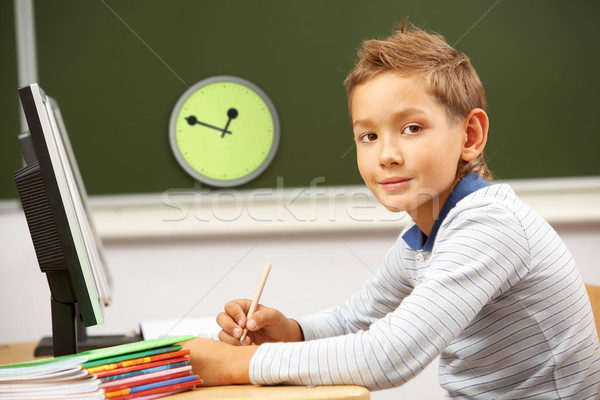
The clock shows **12:48**
